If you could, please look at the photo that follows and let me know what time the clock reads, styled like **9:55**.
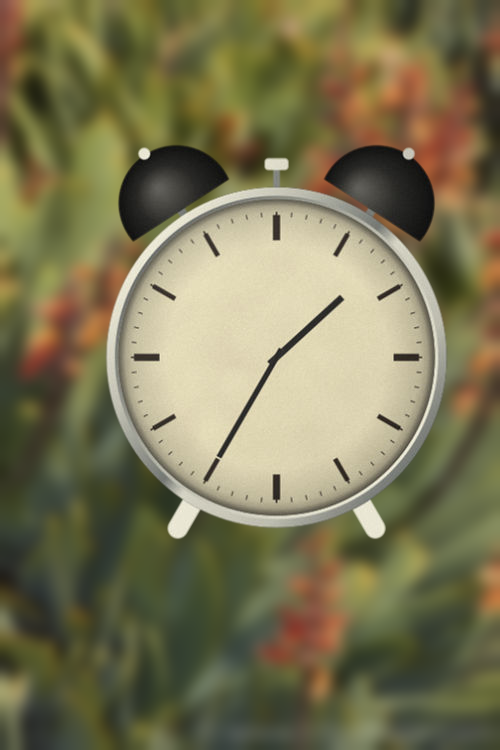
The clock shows **1:35**
